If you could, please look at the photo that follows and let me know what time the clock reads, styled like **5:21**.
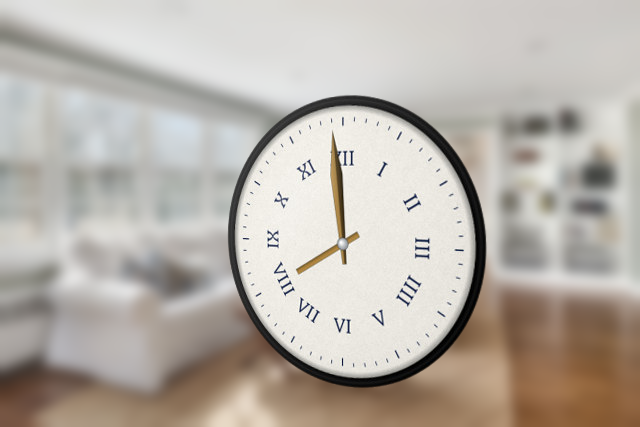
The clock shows **7:59**
